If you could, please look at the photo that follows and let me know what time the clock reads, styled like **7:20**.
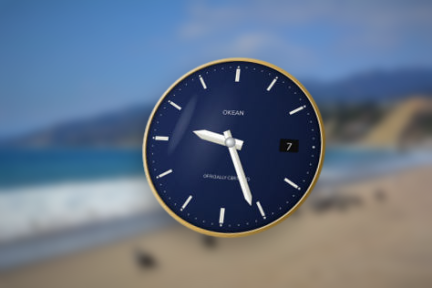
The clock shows **9:26**
